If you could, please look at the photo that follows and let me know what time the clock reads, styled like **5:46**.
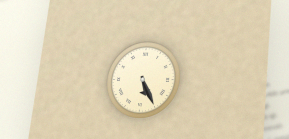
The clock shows **5:25**
